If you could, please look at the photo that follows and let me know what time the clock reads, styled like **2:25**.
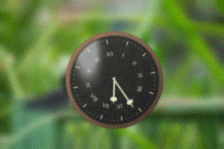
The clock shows **6:26**
